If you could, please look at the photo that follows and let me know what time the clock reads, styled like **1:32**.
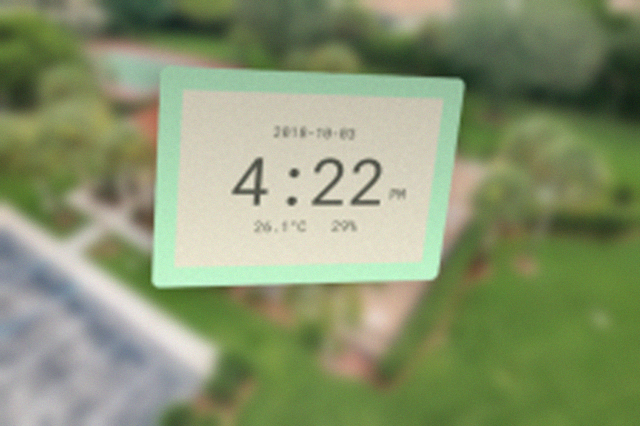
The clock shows **4:22**
